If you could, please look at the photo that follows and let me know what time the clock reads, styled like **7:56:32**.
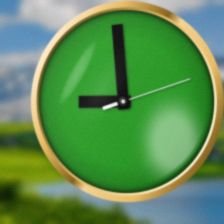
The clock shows **8:59:12**
